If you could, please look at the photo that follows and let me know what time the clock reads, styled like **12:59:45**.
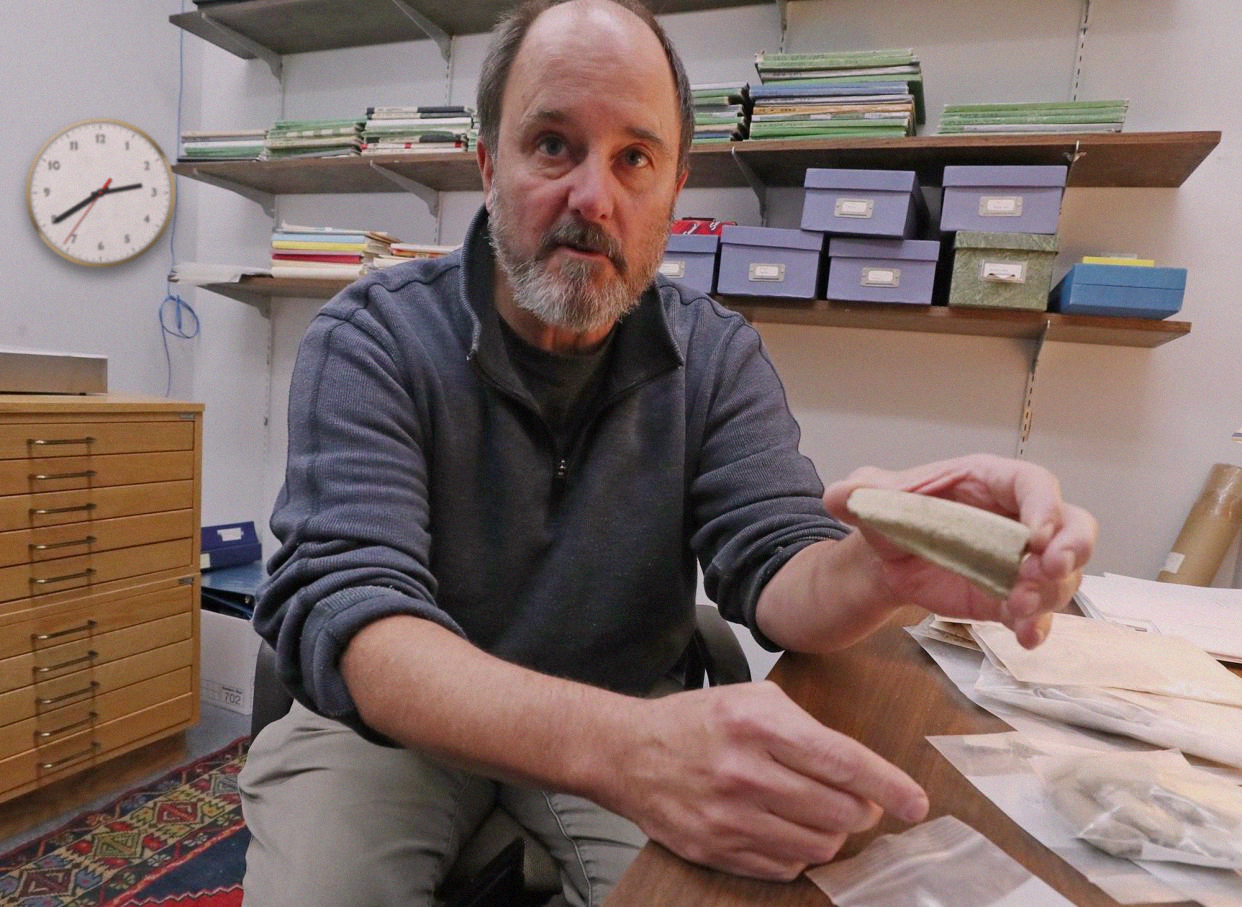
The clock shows **2:39:36**
